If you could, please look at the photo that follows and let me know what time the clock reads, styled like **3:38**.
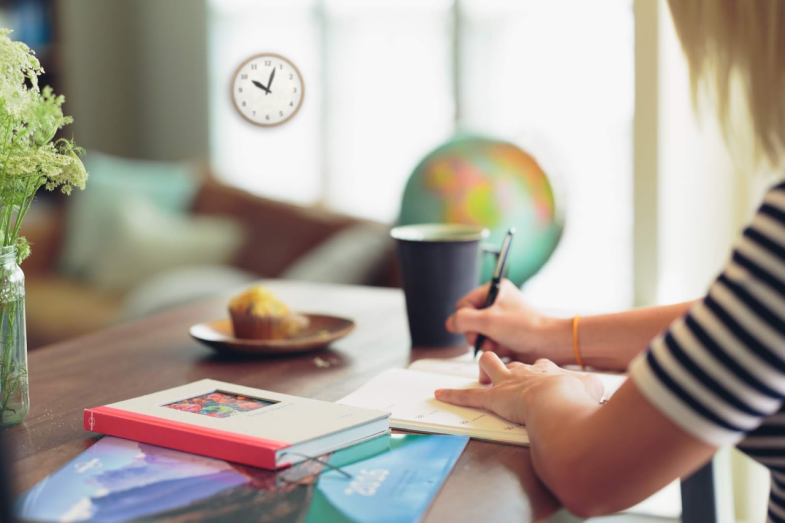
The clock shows **10:03**
